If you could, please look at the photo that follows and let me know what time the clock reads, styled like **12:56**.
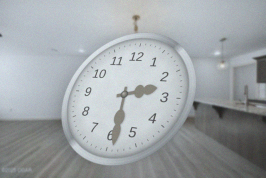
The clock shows **2:29**
